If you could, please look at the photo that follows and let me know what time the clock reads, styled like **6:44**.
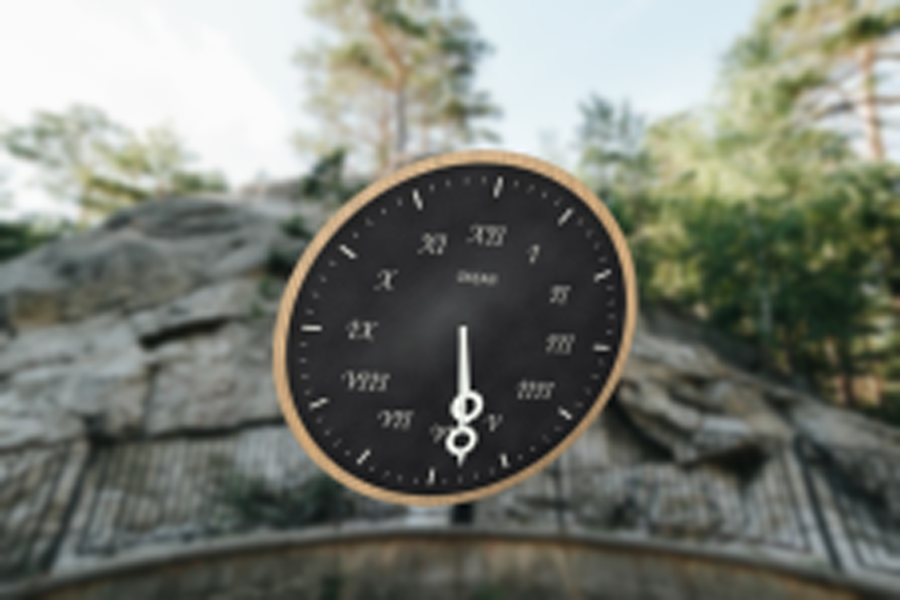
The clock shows **5:28**
